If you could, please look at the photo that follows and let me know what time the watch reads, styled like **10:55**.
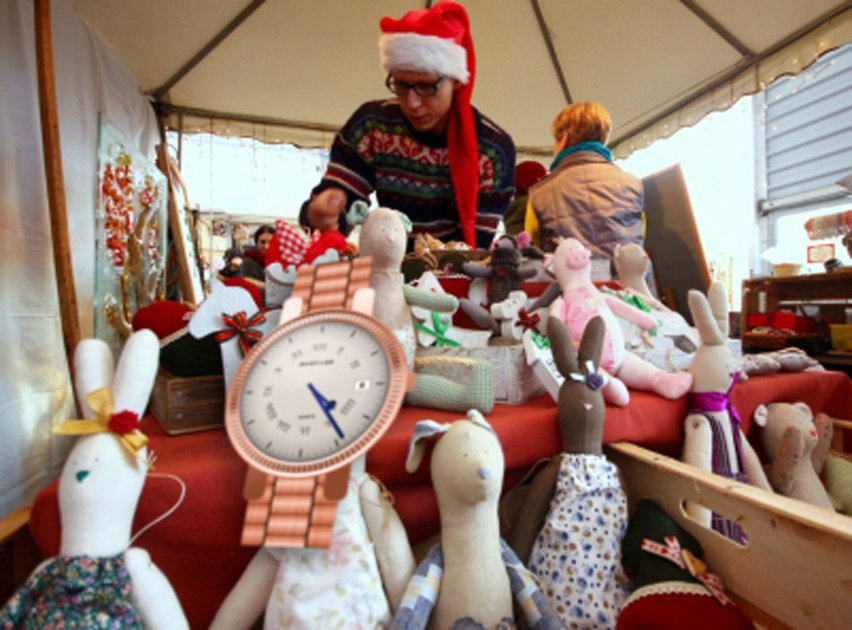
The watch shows **4:24**
